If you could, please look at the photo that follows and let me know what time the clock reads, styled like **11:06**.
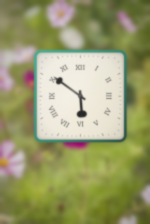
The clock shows **5:51**
